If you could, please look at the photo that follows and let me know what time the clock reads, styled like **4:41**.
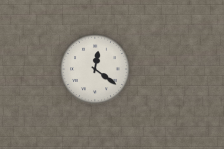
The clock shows **12:21**
